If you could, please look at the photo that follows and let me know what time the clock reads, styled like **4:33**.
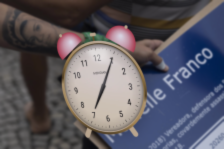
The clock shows **7:05**
